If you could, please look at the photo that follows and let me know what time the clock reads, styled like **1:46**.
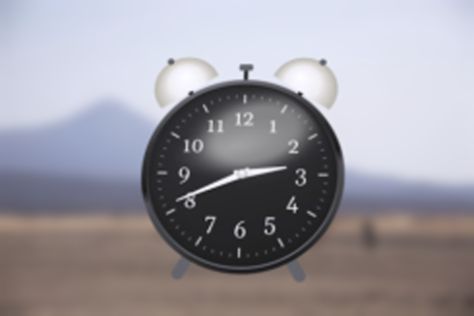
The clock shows **2:41**
